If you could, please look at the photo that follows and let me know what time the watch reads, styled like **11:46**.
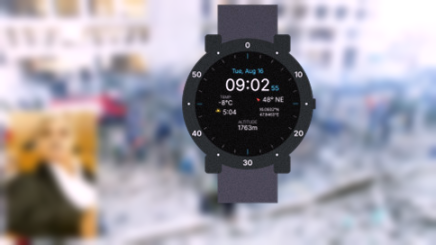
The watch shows **9:02**
